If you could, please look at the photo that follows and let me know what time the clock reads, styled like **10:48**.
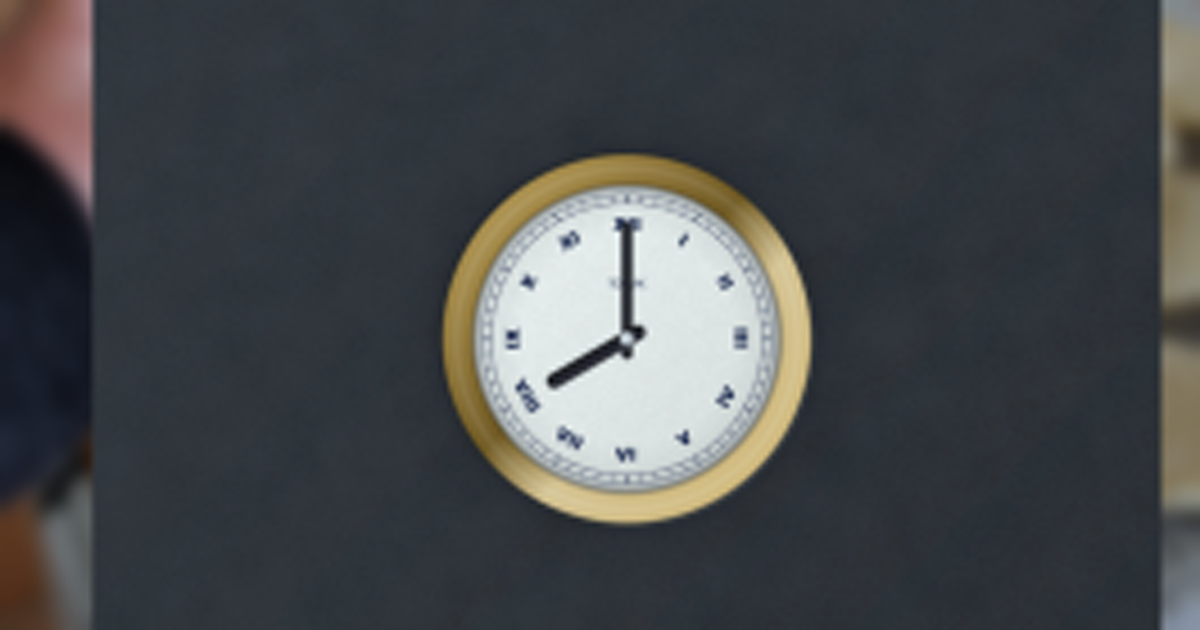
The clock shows **8:00**
